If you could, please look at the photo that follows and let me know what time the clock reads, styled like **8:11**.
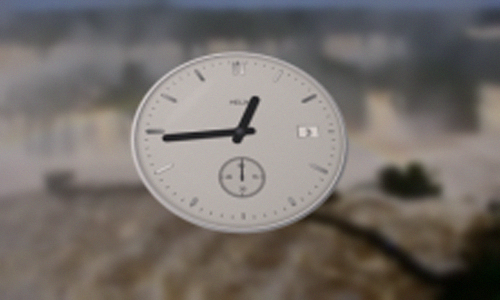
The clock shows **12:44**
